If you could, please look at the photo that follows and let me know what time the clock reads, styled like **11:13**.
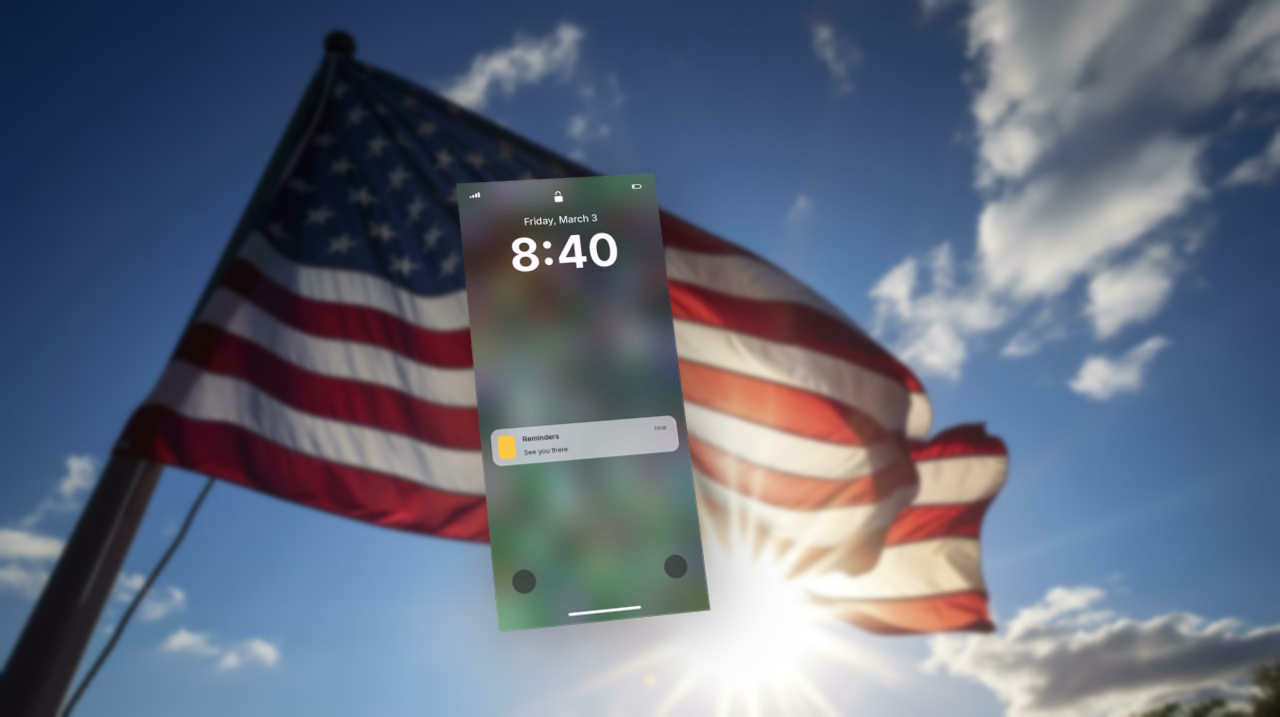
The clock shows **8:40**
